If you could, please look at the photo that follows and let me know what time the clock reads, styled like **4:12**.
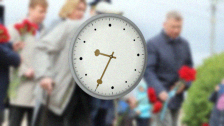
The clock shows **9:35**
